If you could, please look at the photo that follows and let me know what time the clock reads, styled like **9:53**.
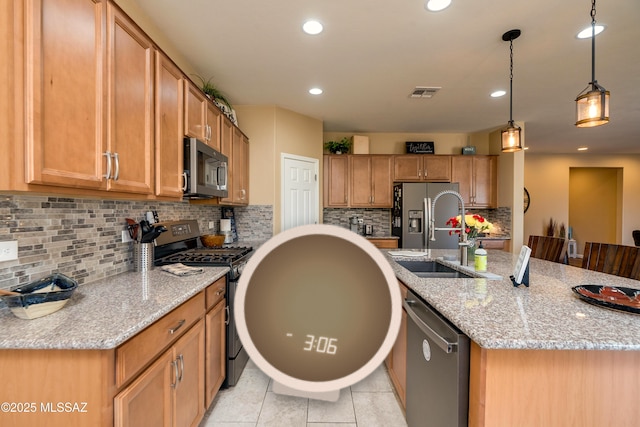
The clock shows **3:06**
